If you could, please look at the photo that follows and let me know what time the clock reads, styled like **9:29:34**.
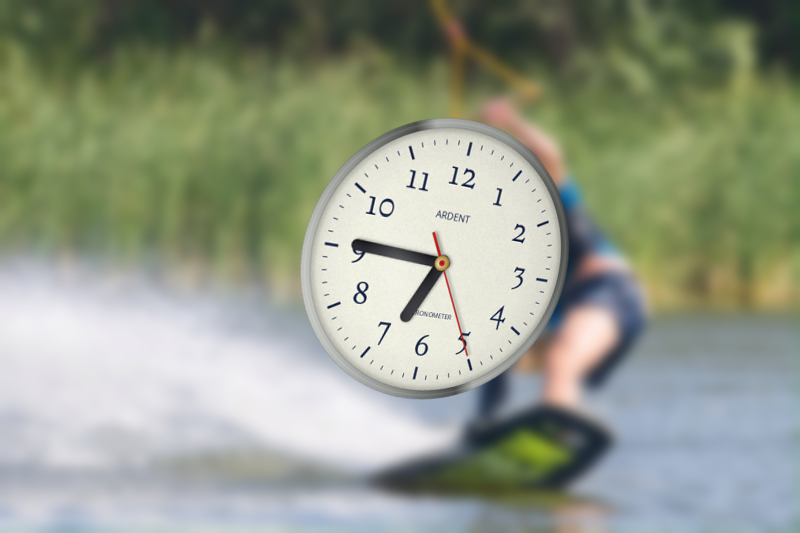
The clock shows **6:45:25**
